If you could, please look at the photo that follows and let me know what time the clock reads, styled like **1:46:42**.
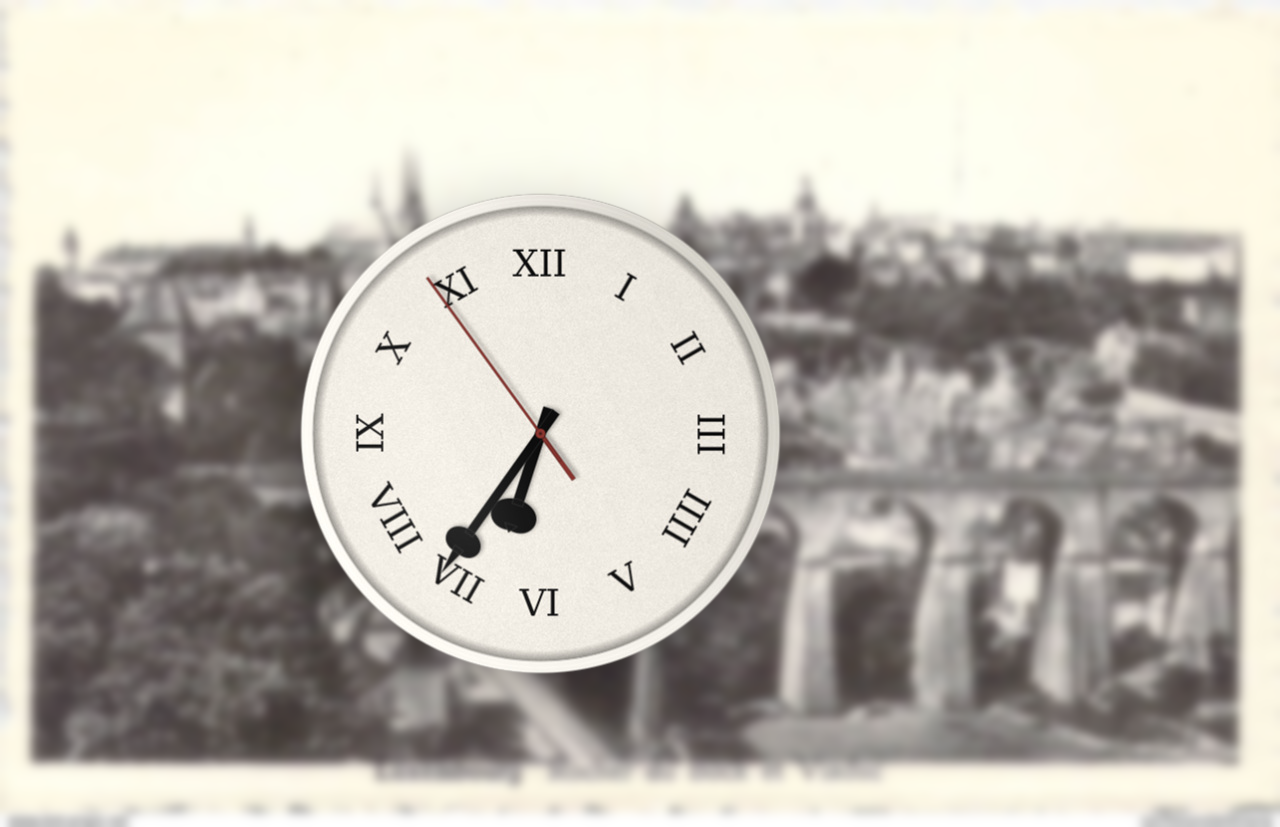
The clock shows **6:35:54**
